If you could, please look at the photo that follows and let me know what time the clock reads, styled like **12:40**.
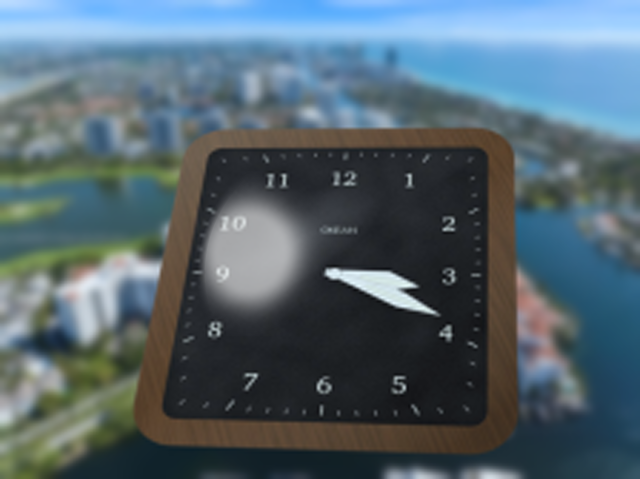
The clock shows **3:19**
